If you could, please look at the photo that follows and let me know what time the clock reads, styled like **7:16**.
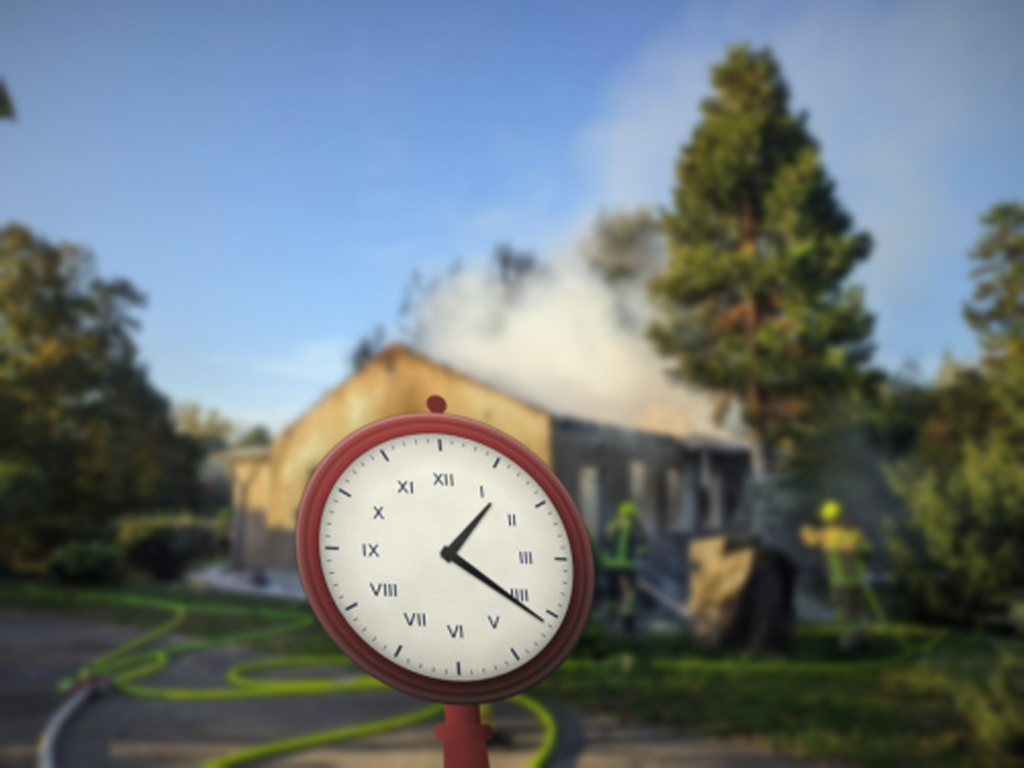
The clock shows **1:21**
